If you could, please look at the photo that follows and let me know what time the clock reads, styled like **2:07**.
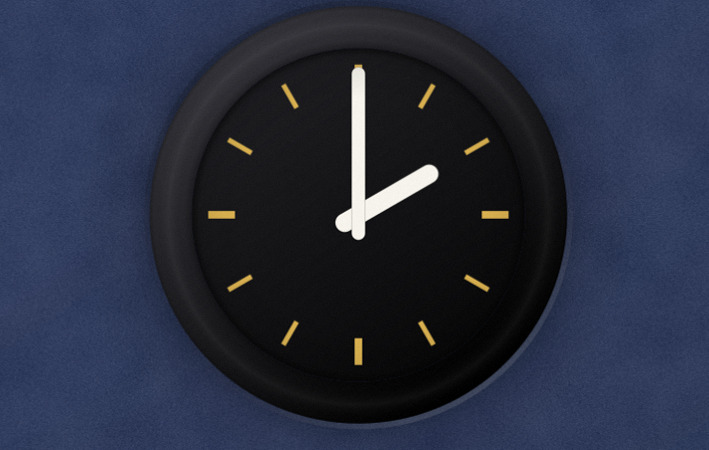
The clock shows **2:00**
